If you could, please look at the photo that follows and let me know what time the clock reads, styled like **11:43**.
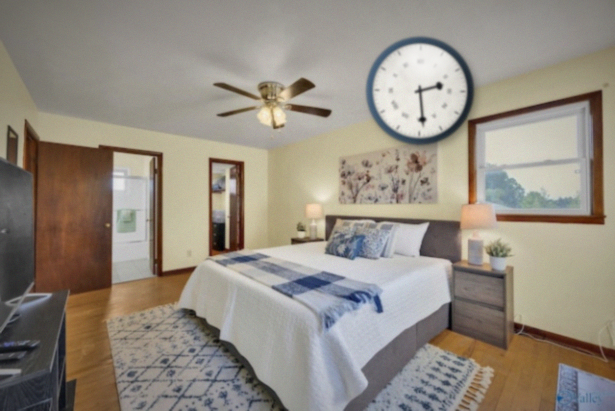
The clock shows **2:29**
